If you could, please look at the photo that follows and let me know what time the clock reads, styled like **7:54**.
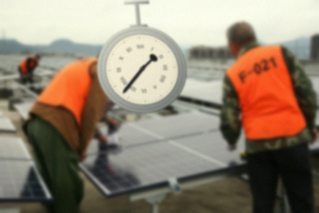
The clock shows **1:37**
